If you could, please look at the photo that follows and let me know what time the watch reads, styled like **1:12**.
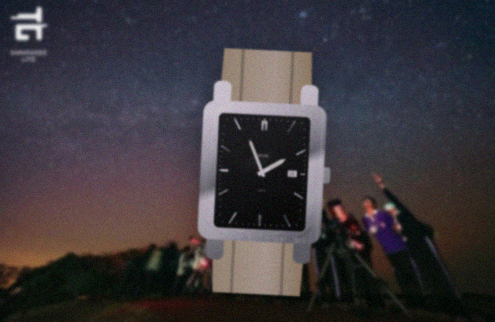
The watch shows **1:56**
